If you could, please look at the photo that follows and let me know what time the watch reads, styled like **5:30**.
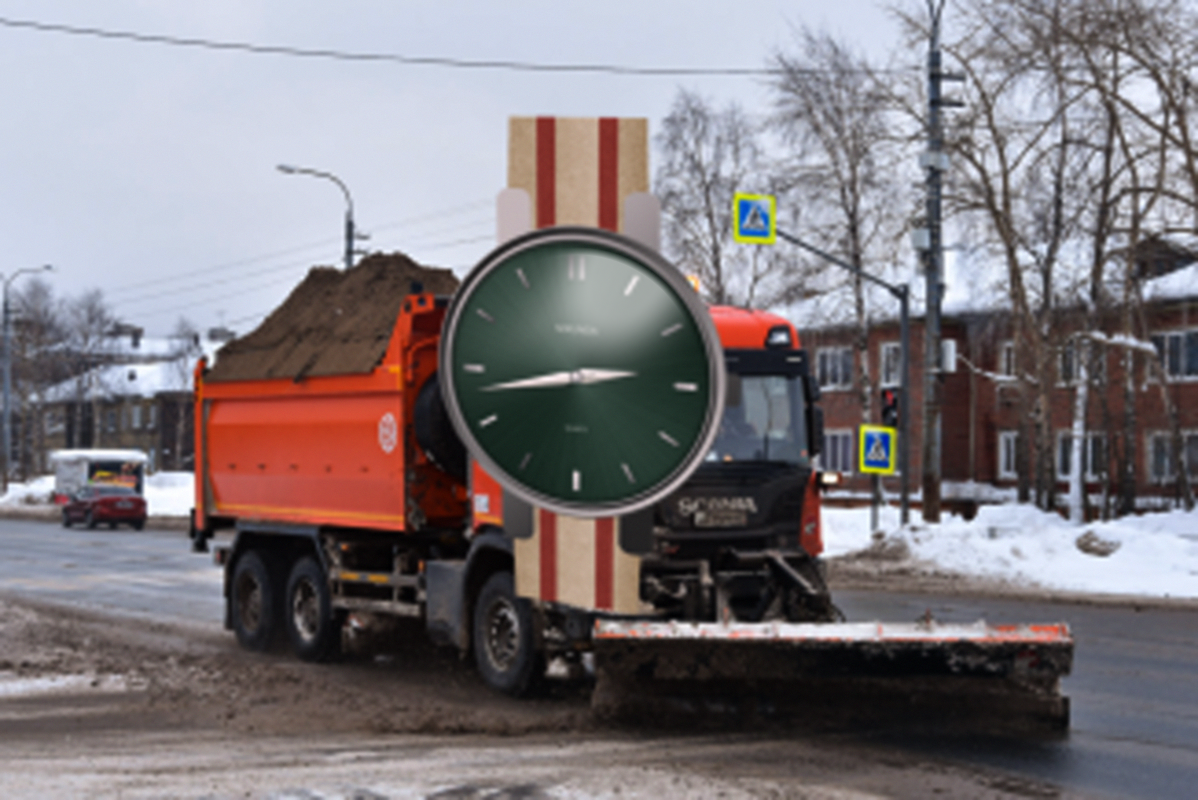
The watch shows **2:43**
